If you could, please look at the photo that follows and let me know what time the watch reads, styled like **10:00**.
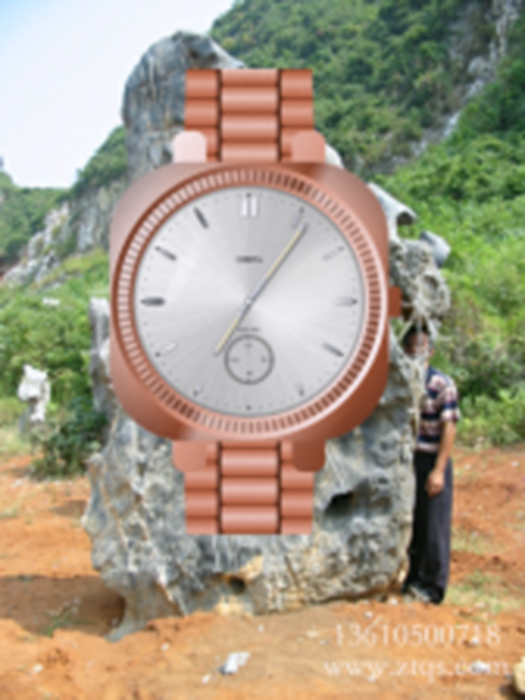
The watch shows **7:06**
